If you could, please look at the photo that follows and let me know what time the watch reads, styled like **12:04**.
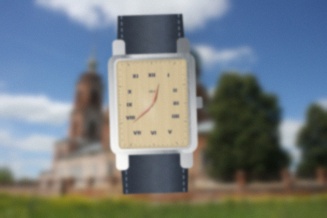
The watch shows **12:38**
